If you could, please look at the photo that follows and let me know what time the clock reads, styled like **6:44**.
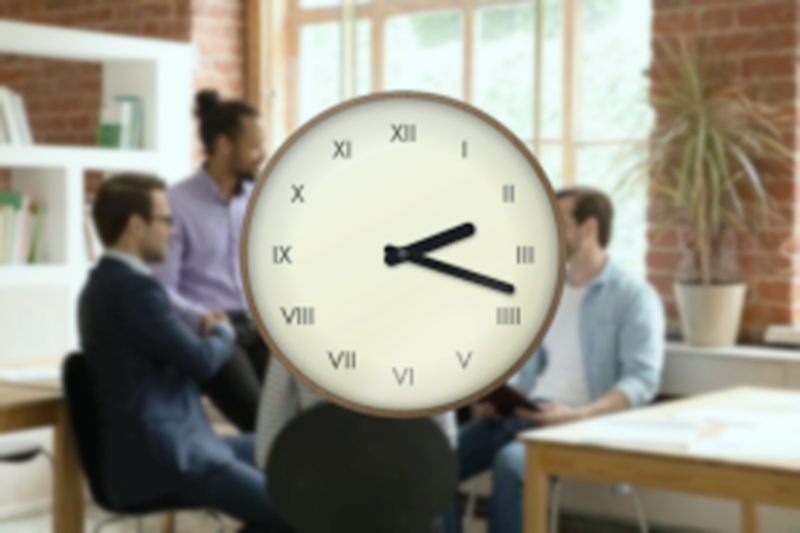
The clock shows **2:18**
